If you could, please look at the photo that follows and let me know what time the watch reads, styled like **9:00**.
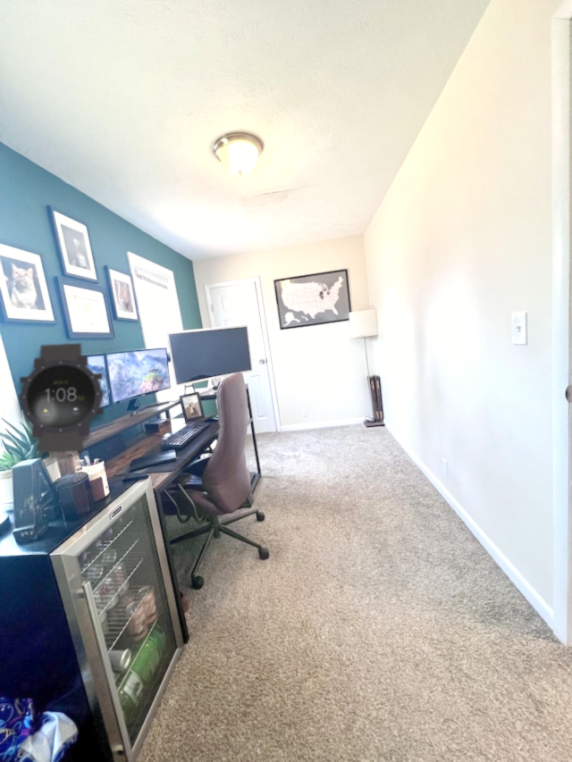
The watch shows **1:08**
